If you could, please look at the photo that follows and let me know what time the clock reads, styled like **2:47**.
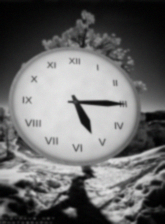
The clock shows **5:15**
